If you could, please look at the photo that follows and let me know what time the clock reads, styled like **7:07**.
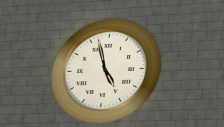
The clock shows **4:57**
